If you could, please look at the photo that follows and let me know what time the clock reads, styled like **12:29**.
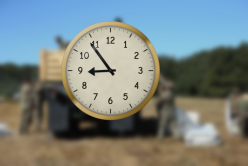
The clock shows **8:54**
